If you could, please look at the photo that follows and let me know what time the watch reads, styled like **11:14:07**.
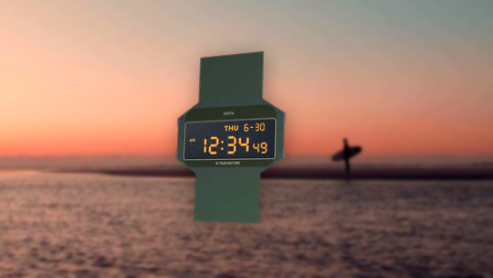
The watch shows **12:34:49**
